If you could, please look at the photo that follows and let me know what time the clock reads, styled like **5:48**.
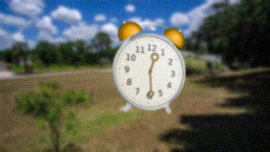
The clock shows **12:29**
